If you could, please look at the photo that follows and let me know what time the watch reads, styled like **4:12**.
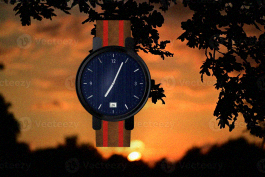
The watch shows **7:04**
